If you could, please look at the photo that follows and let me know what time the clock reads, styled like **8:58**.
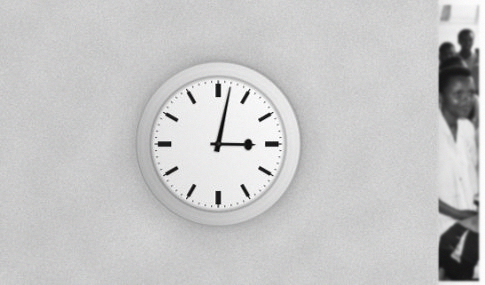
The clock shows **3:02**
